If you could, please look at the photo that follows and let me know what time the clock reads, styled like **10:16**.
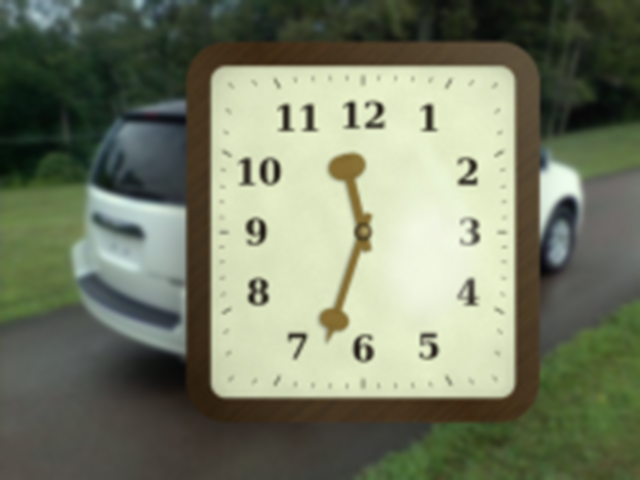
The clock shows **11:33**
